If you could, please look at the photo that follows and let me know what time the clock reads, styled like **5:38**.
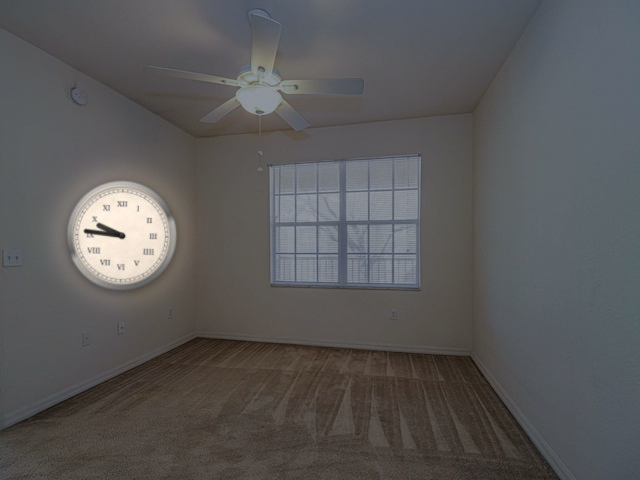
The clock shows **9:46**
